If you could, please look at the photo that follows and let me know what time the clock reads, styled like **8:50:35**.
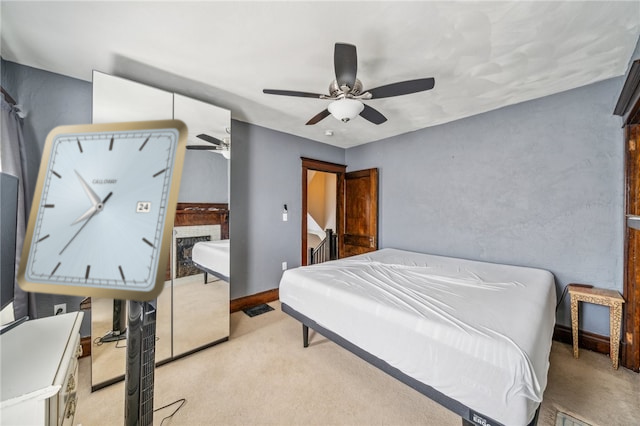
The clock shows **7:52:36**
